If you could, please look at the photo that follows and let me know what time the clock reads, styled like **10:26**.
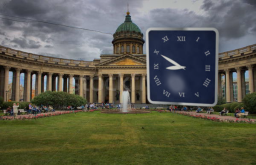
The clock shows **8:50**
